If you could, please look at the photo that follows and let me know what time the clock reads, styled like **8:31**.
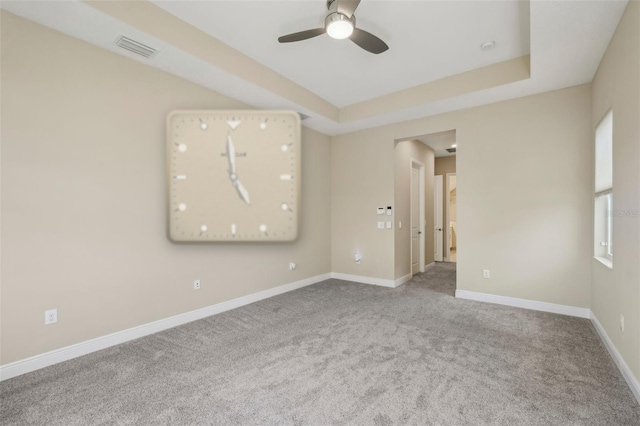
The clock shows **4:59**
